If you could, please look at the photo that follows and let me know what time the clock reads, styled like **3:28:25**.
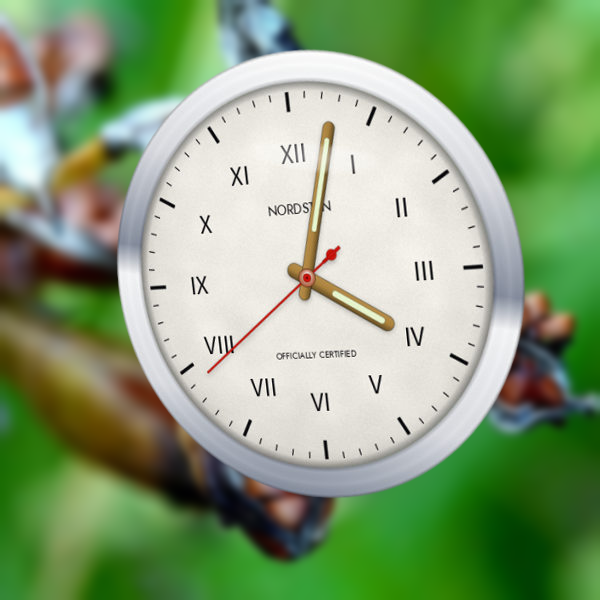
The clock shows **4:02:39**
